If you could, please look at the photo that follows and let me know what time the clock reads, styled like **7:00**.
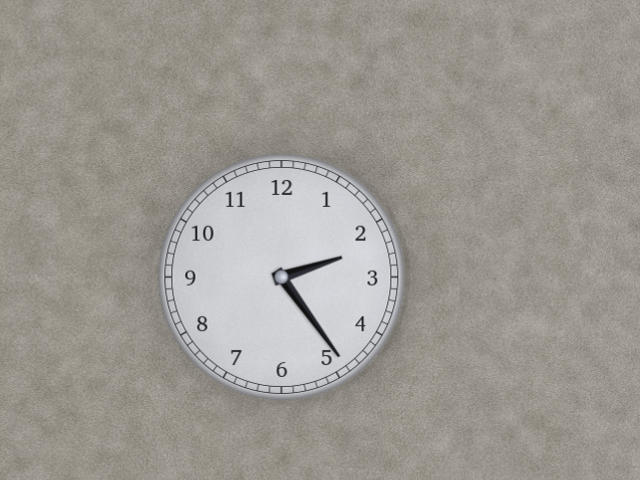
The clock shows **2:24**
